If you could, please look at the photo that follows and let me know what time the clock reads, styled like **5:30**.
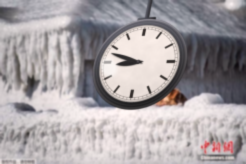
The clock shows **8:48**
